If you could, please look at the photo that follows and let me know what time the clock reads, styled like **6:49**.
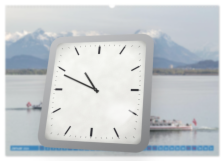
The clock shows **10:49**
